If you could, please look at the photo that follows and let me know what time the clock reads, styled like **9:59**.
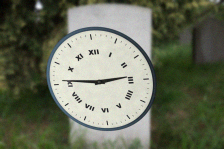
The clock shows **2:46**
